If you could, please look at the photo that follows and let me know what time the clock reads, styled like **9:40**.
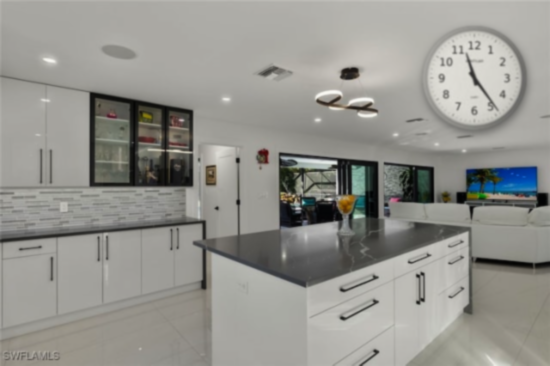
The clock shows **11:24**
